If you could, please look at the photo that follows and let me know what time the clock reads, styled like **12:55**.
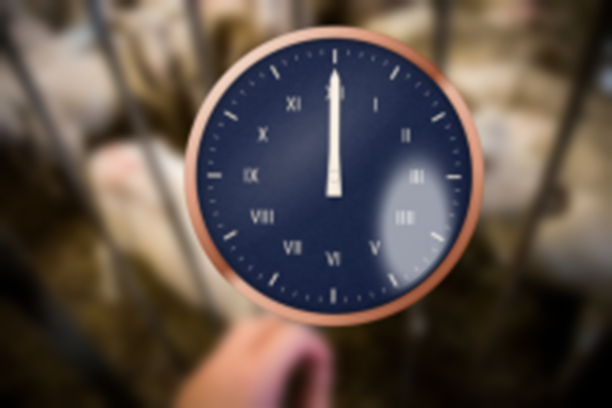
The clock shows **12:00**
